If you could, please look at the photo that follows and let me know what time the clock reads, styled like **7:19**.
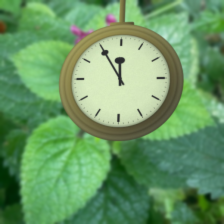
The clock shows **11:55**
